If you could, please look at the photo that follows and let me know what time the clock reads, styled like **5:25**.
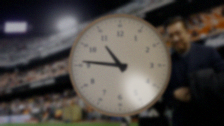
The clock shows **10:46**
